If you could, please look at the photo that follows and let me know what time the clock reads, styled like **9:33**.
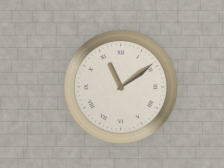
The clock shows **11:09**
